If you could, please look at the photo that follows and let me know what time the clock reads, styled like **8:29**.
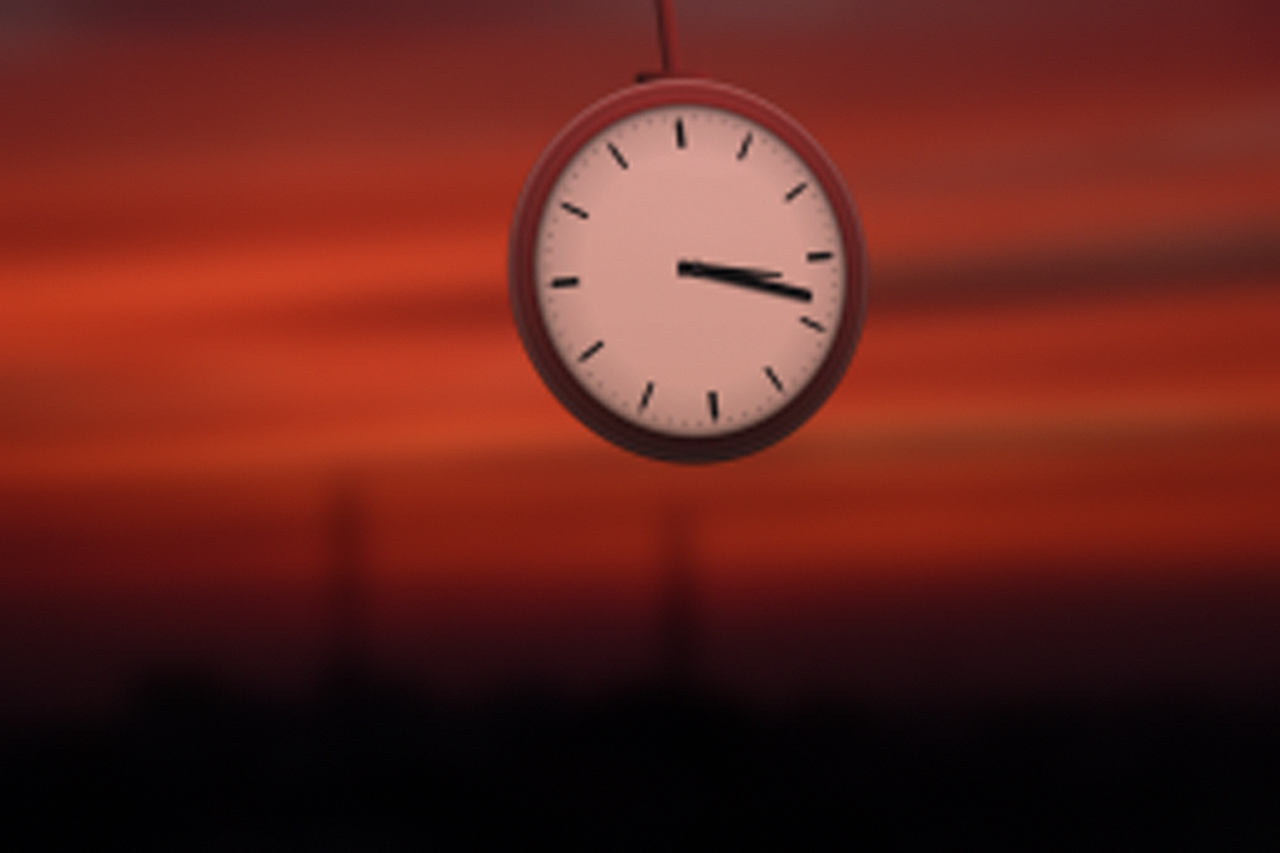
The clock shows **3:18**
